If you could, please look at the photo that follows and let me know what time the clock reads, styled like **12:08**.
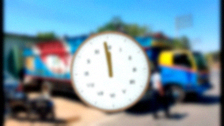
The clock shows **11:59**
